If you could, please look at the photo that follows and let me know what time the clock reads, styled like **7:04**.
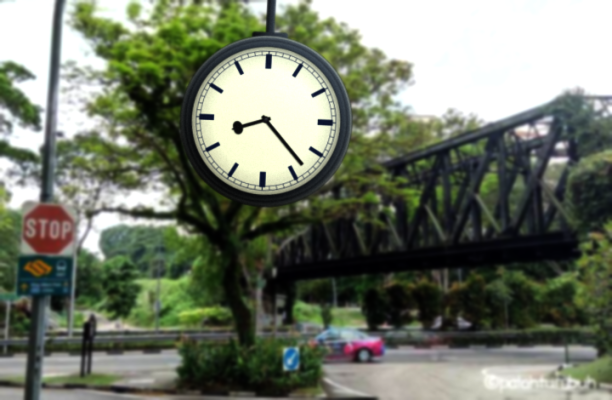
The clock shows **8:23**
